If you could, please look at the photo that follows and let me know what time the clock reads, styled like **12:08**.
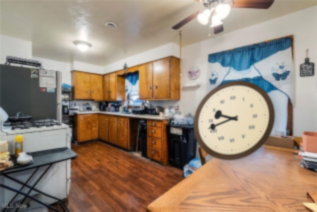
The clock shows **9:42**
